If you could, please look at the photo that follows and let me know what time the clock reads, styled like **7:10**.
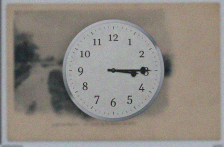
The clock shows **3:15**
